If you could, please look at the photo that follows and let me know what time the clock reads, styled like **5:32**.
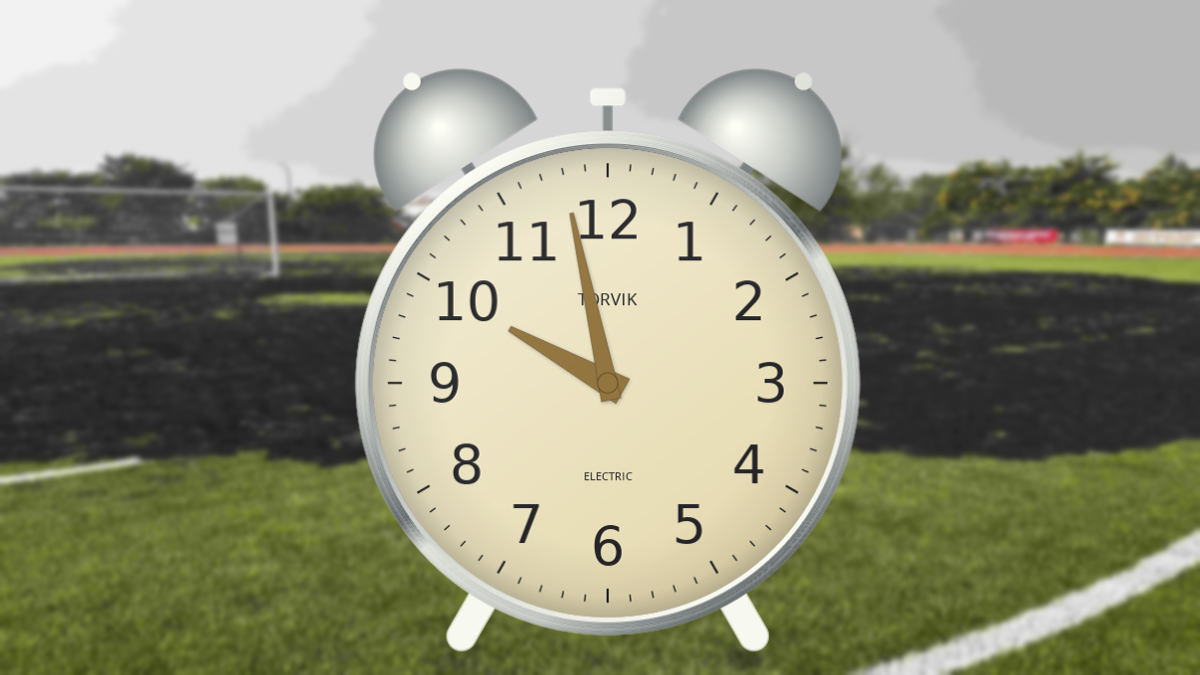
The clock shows **9:58**
